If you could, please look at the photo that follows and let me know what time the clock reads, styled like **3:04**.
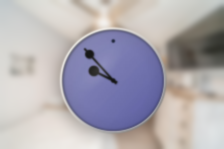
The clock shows **9:53**
